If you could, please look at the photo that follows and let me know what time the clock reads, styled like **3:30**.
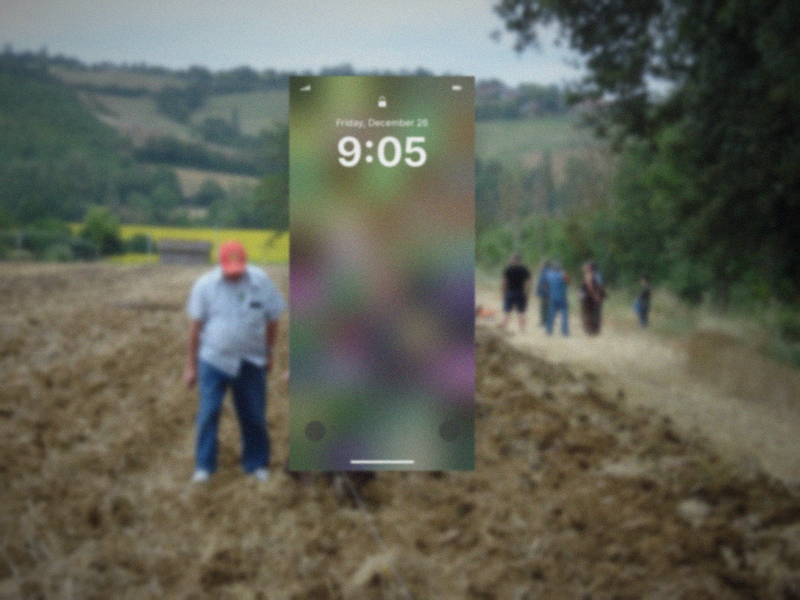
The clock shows **9:05**
